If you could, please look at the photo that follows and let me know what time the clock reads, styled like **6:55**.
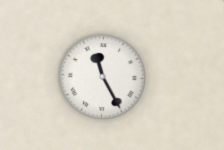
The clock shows **11:25**
